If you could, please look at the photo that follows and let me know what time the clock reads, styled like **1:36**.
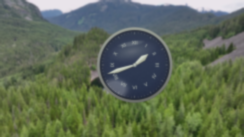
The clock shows **1:42**
